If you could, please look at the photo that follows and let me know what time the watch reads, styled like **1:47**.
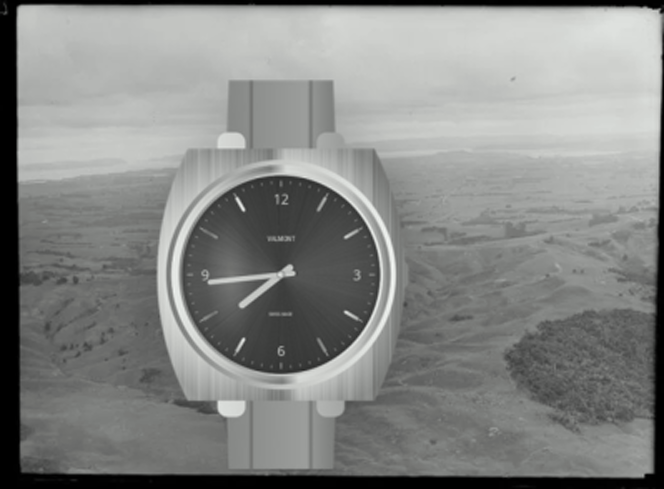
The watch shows **7:44**
